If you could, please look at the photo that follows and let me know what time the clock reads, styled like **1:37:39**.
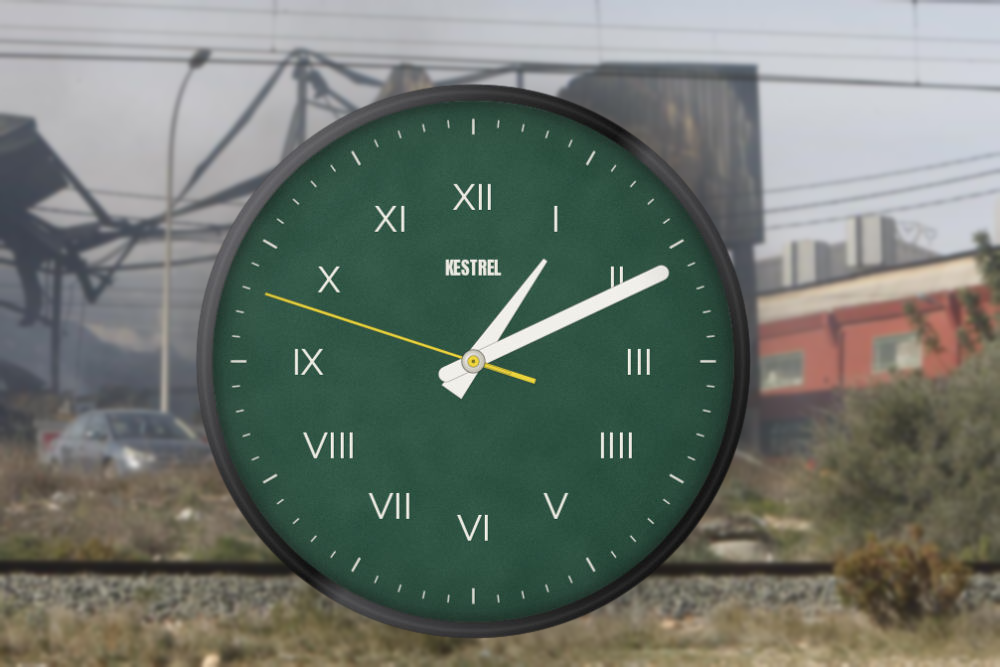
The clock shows **1:10:48**
